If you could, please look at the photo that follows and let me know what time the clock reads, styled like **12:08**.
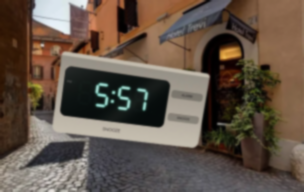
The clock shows **5:57**
